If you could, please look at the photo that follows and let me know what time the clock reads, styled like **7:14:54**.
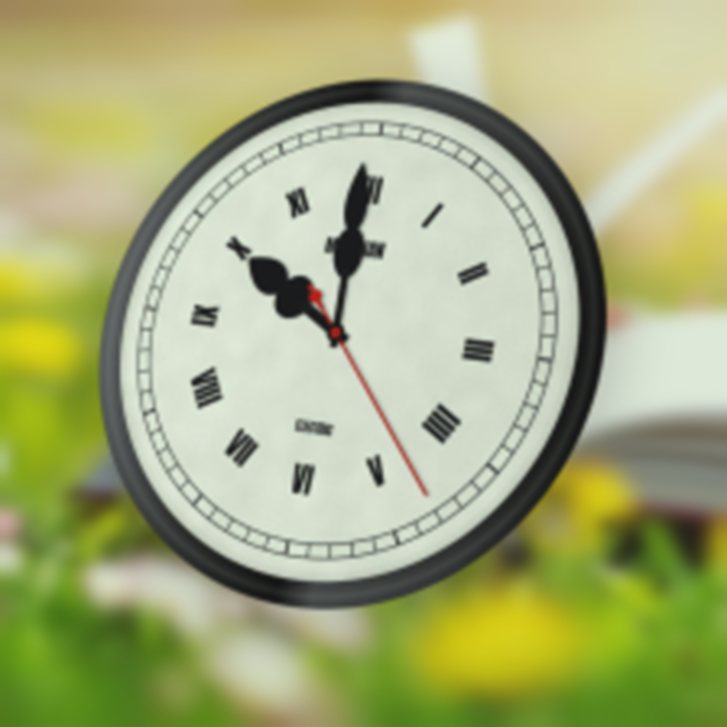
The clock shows **9:59:23**
